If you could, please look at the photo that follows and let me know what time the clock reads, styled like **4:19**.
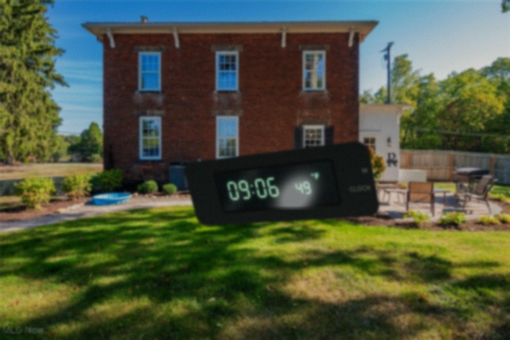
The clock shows **9:06**
